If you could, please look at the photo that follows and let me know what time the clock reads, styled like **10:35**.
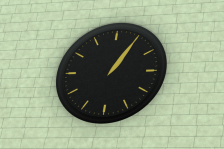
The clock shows **1:05**
